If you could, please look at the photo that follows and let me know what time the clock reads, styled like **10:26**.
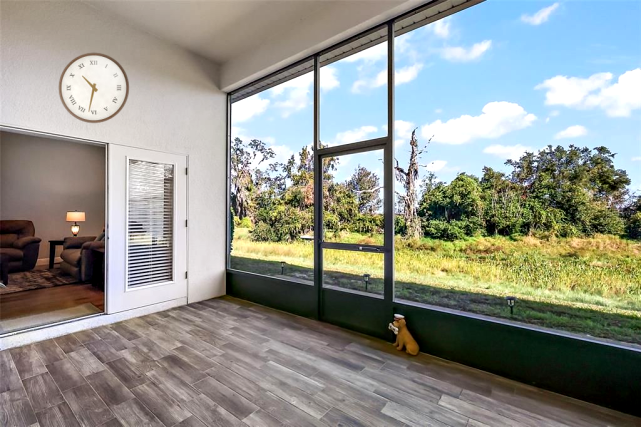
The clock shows **10:32**
